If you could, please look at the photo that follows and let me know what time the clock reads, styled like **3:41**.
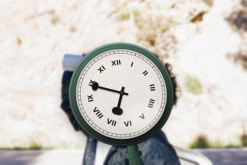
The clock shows **6:49**
